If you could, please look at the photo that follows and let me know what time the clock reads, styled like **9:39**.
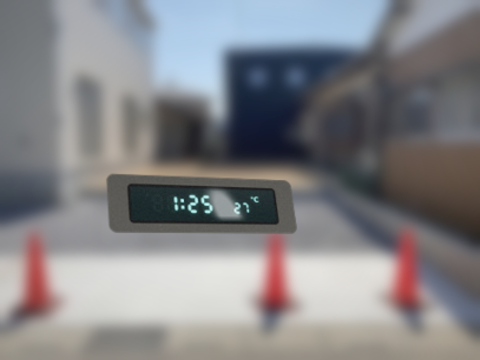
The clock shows **1:25**
